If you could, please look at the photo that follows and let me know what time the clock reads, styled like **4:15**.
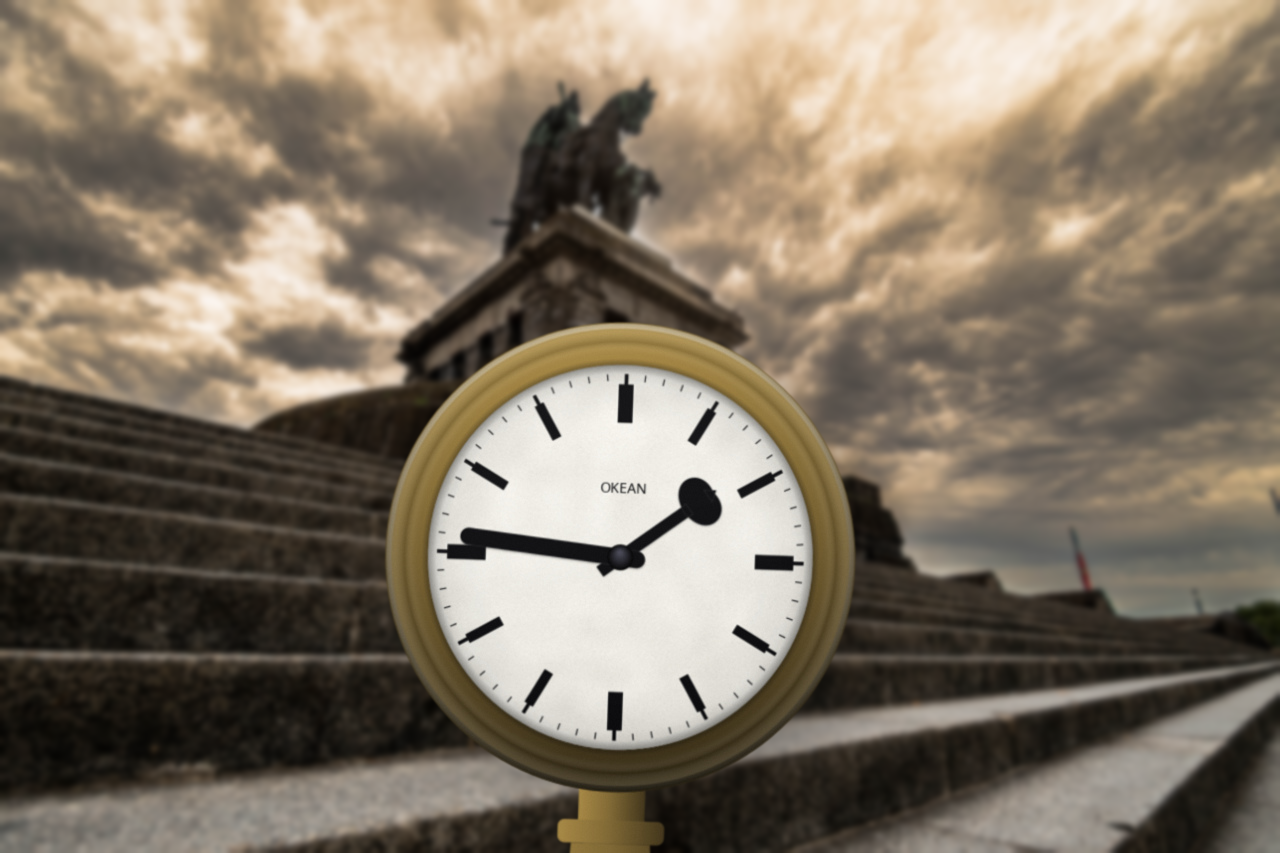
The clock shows **1:46**
